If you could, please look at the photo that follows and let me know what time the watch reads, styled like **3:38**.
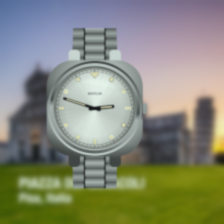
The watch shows **2:48**
